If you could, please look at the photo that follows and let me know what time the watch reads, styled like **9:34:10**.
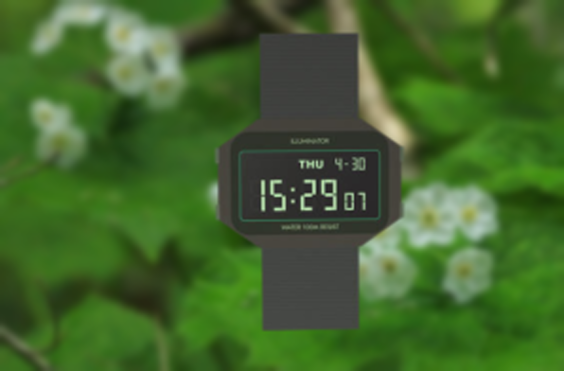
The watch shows **15:29:07**
